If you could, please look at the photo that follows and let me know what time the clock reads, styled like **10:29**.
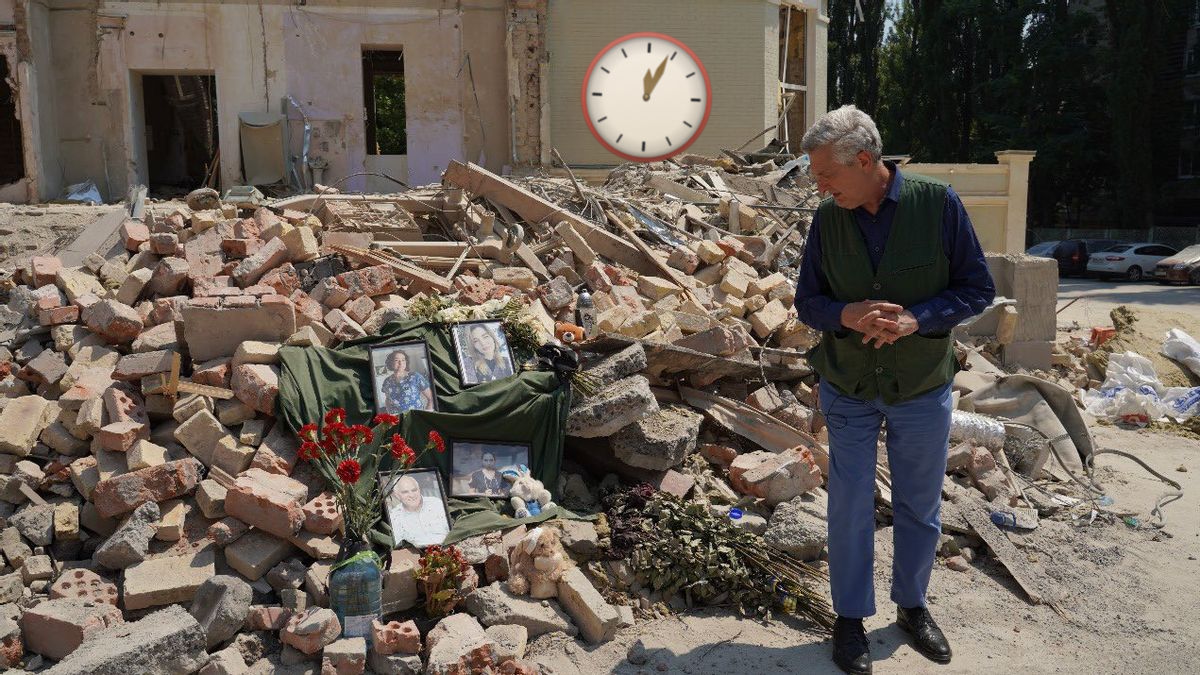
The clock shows **12:04**
